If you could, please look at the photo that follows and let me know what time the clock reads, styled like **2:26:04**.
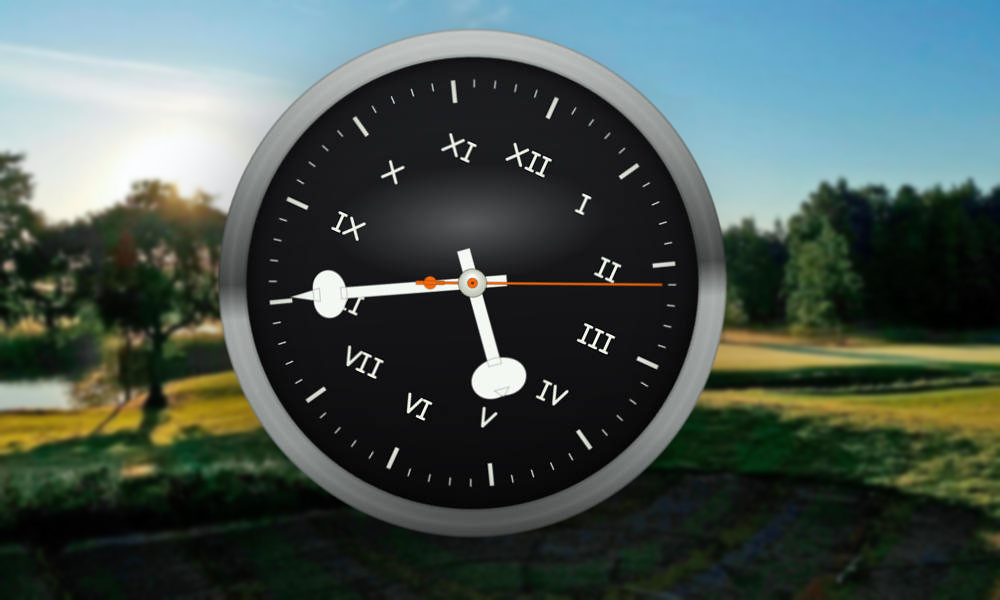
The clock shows **4:40:11**
